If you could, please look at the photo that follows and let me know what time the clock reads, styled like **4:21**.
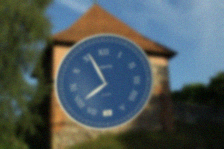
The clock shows **7:56**
